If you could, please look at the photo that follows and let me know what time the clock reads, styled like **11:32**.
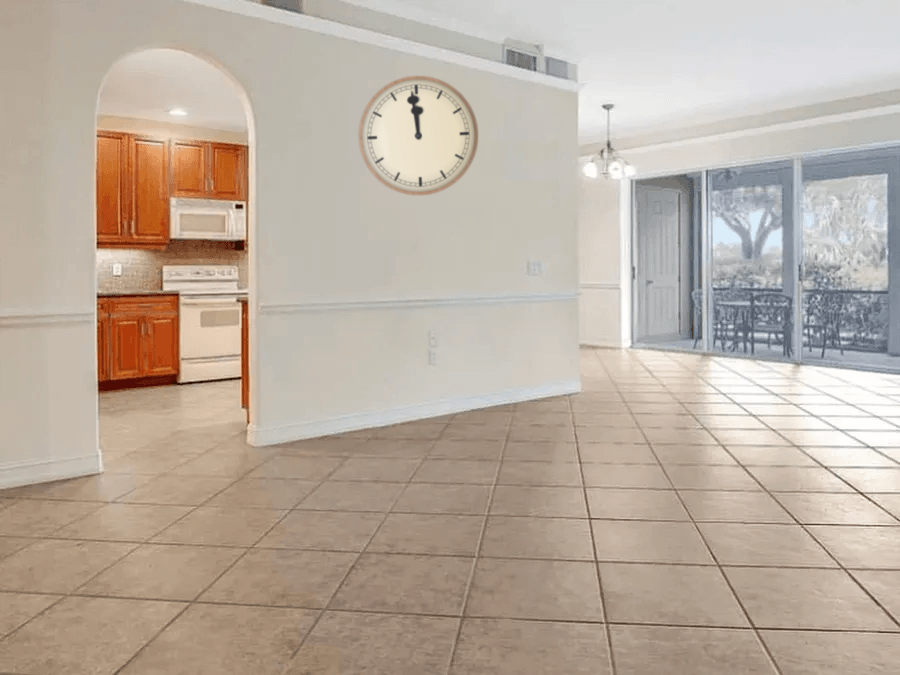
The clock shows **11:59**
